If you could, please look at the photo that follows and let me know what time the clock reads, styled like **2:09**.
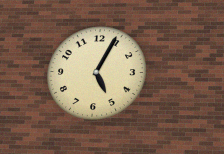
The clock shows **5:04**
